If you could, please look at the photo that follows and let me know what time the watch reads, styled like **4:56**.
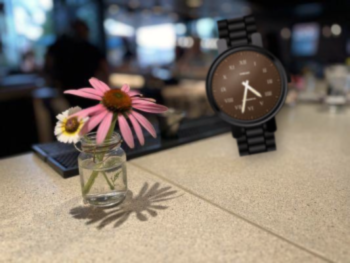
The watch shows **4:33**
